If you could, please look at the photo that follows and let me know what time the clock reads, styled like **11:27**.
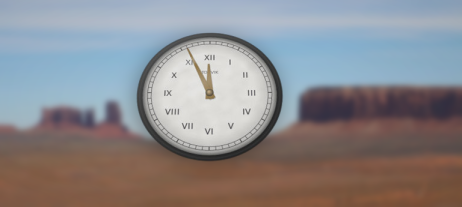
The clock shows **11:56**
